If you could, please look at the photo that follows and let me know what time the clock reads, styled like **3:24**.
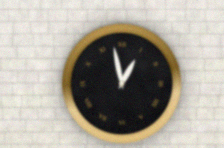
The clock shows **12:58**
